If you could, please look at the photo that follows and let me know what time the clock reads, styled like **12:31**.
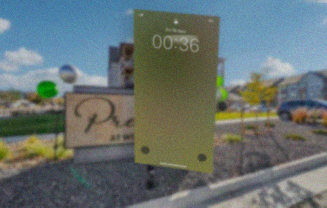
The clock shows **0:36**
